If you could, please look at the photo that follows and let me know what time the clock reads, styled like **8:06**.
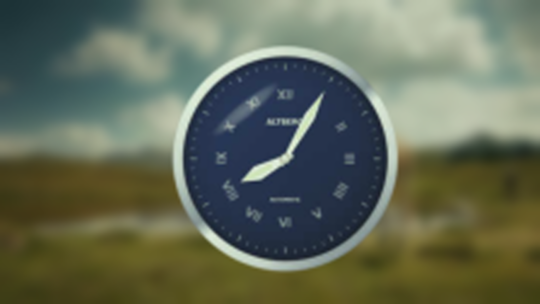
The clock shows **8:05**
